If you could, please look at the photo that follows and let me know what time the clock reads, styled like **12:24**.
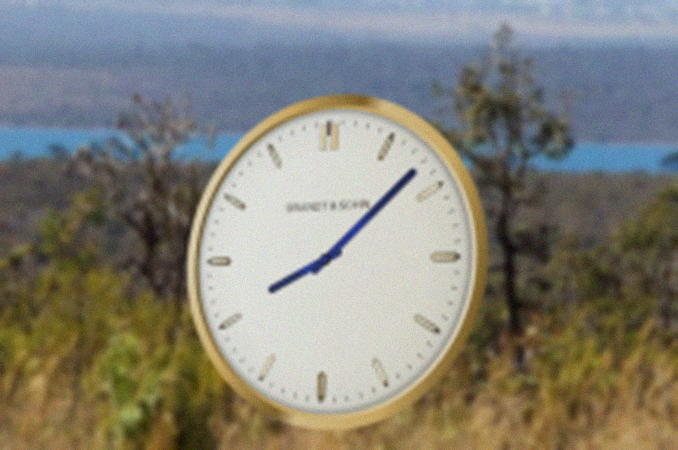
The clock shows **8:08**
